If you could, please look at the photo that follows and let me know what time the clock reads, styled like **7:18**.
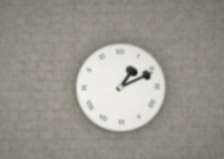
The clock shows **1:11**
